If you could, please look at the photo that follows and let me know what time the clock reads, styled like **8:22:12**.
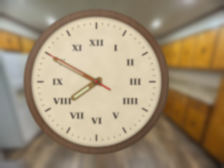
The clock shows **7:49:50**
